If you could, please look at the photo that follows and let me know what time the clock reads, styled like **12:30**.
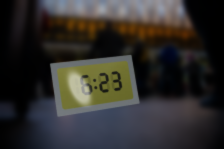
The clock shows **6:23**
